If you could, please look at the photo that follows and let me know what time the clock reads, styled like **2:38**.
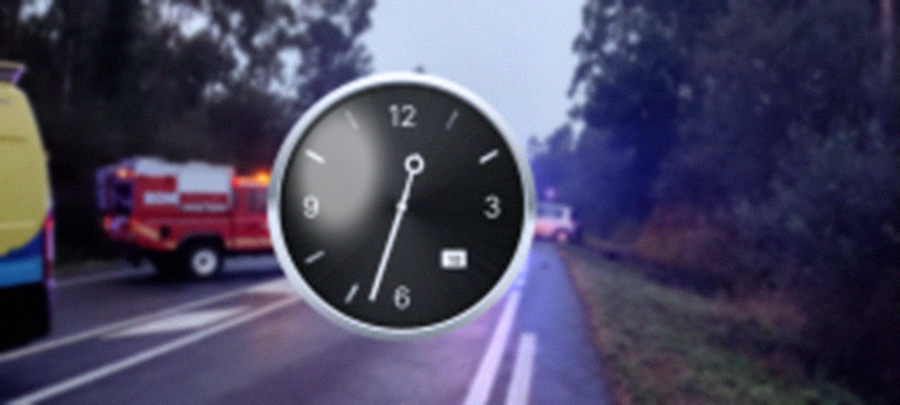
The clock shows **12:33**
